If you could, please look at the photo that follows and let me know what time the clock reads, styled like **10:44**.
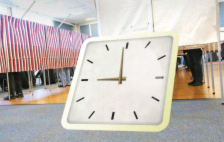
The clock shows **8:59**
